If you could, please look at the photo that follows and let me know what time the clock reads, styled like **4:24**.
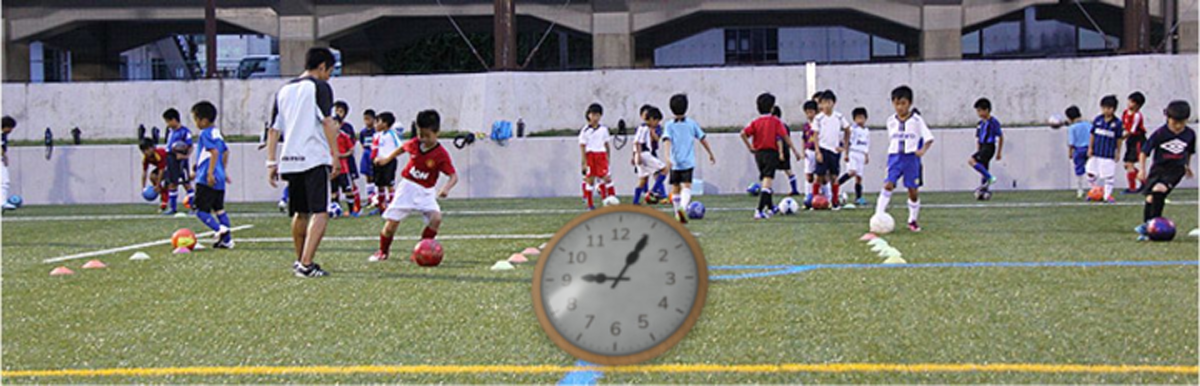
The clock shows **9:05**
